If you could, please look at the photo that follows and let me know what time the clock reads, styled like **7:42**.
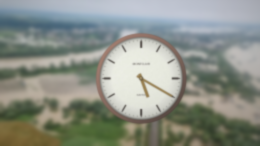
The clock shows **5:20**
